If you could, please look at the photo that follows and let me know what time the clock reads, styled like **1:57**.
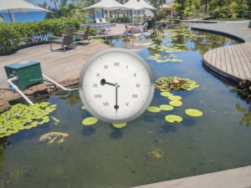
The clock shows **9:30**
